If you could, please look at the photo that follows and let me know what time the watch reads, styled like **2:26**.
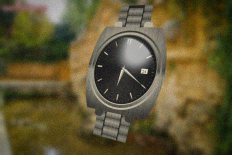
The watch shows **6:20**
